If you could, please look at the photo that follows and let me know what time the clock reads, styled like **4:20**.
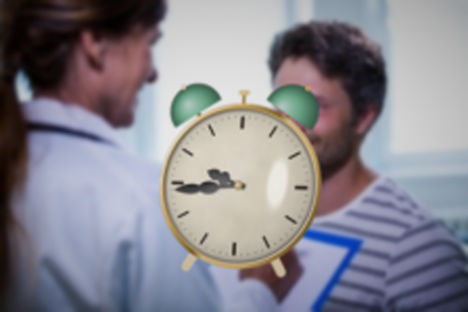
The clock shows **9:44**
